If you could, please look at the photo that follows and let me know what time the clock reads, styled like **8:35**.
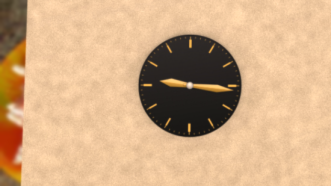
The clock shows **9:16**
